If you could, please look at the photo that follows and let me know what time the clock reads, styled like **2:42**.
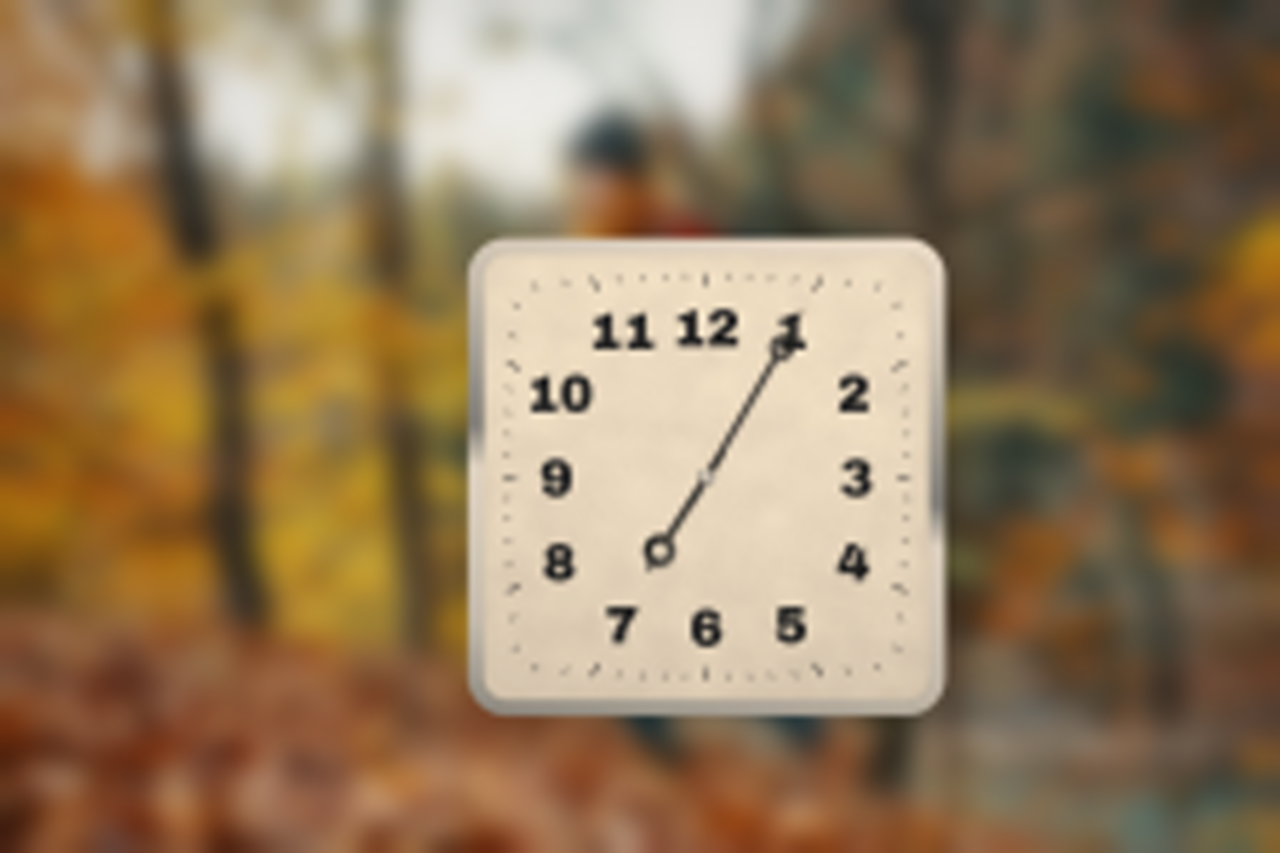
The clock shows **7:05**
